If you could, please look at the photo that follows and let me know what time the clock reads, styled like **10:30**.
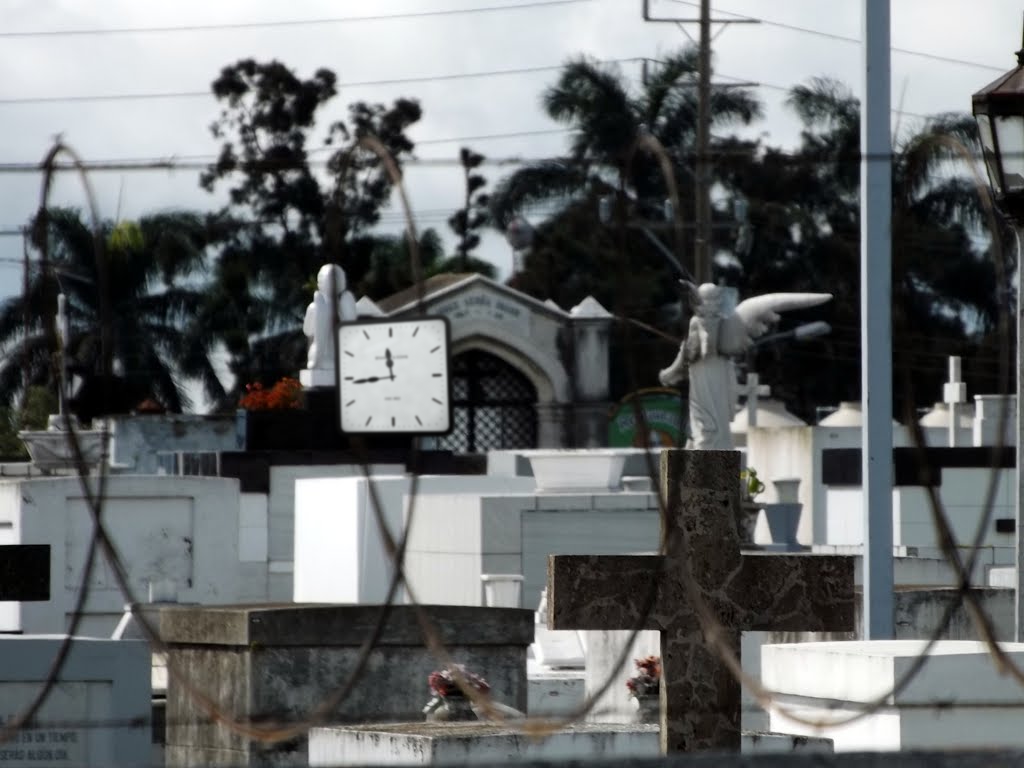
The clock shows **11:44**
